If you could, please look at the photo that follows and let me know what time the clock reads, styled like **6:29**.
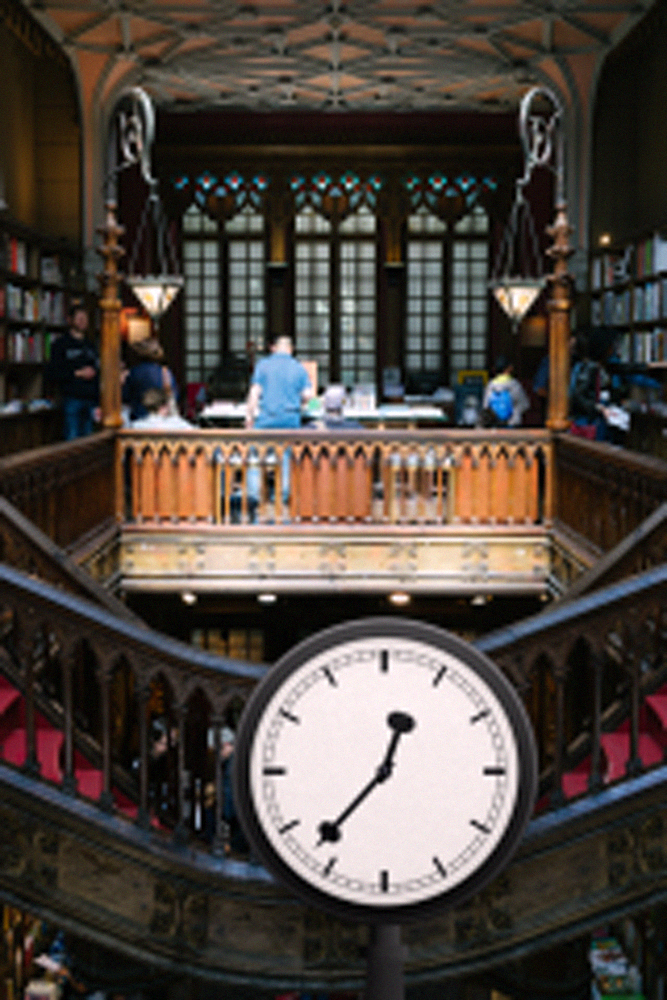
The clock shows **12:37**
